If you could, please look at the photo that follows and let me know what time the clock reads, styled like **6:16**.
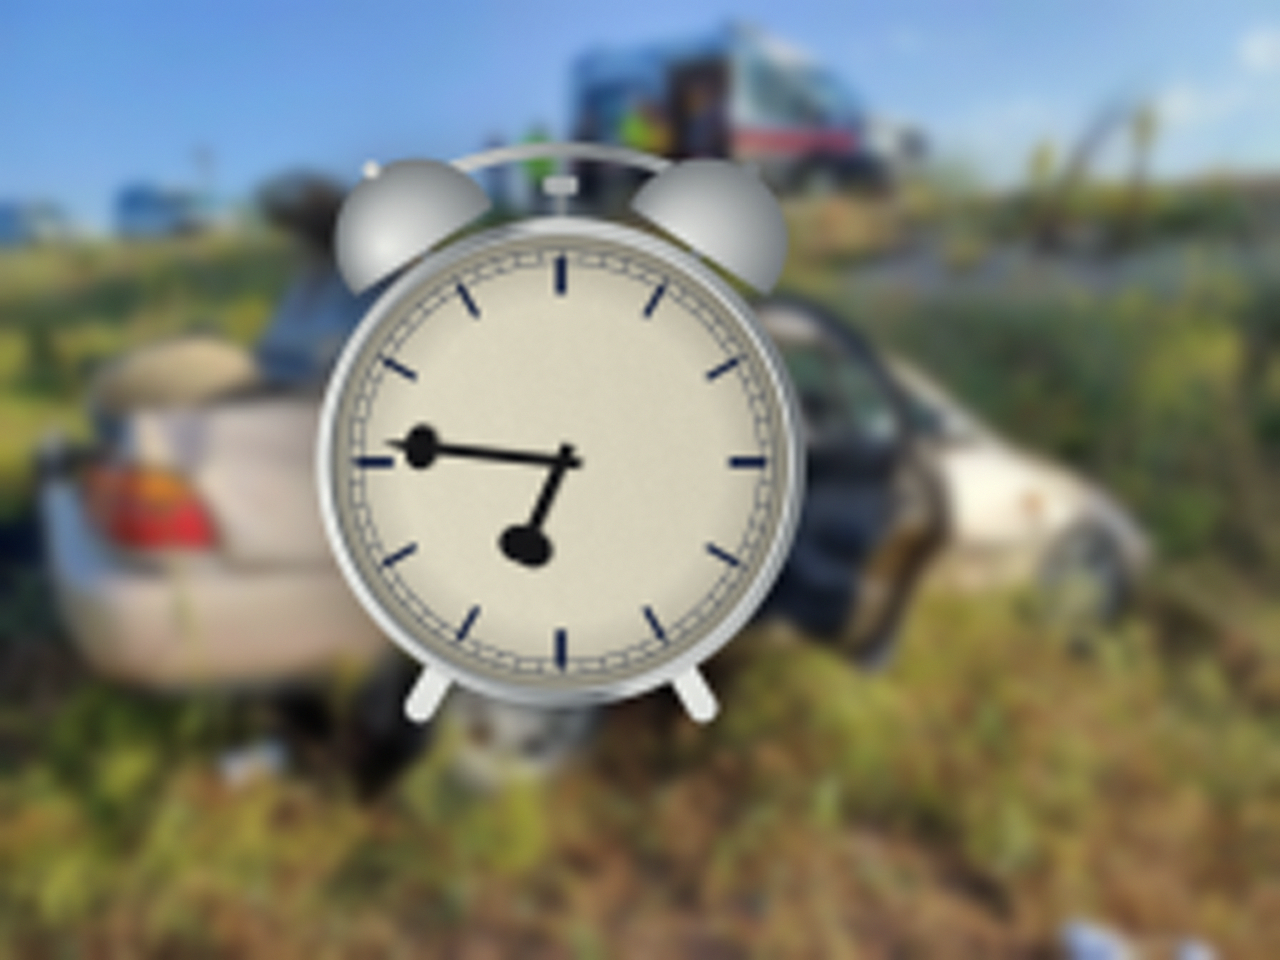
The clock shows **6:46**
